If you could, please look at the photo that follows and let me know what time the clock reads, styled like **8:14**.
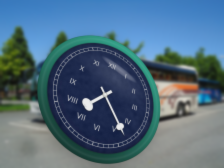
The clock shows **7:23**
